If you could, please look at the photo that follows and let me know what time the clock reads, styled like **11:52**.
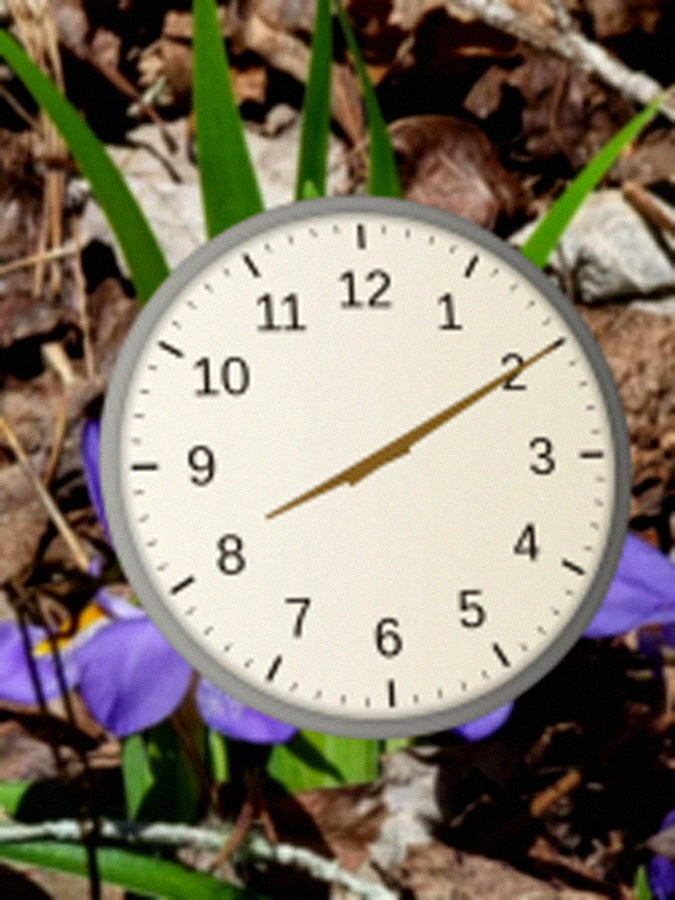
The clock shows **8:10**
